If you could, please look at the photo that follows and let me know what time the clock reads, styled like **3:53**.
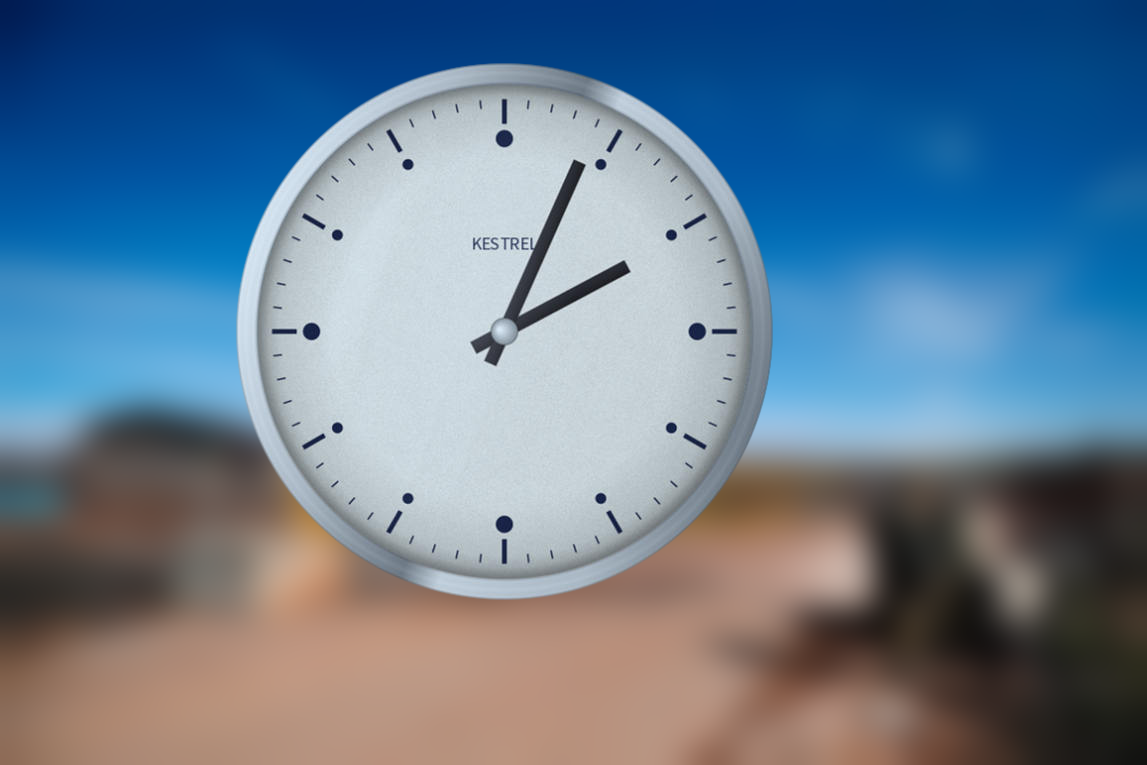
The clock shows **2:04**
